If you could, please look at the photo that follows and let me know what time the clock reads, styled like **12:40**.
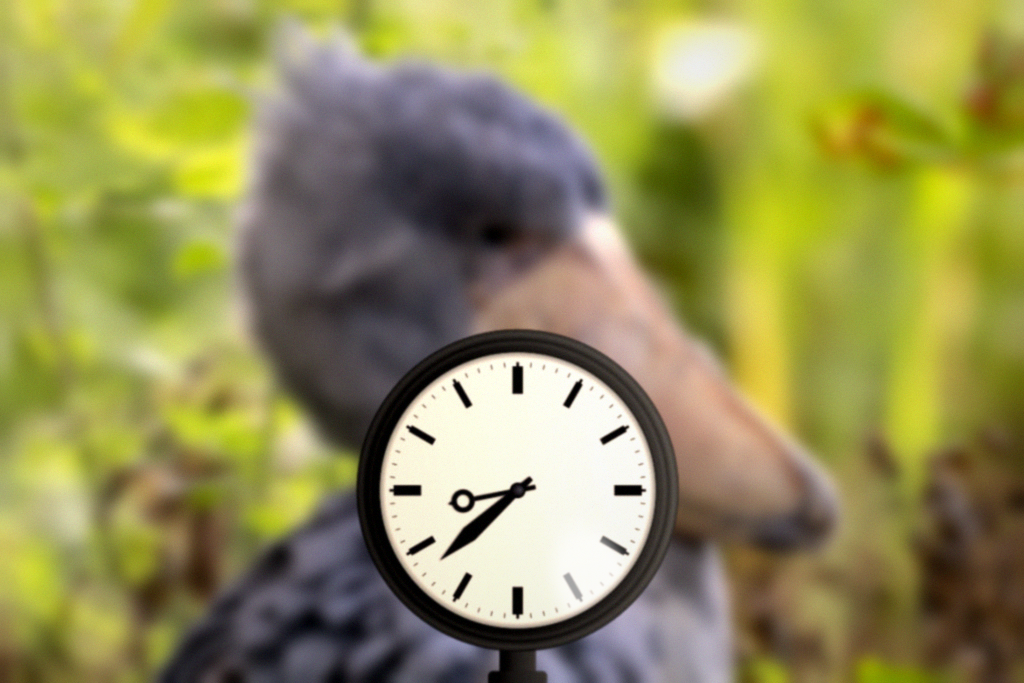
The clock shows **8:38**
